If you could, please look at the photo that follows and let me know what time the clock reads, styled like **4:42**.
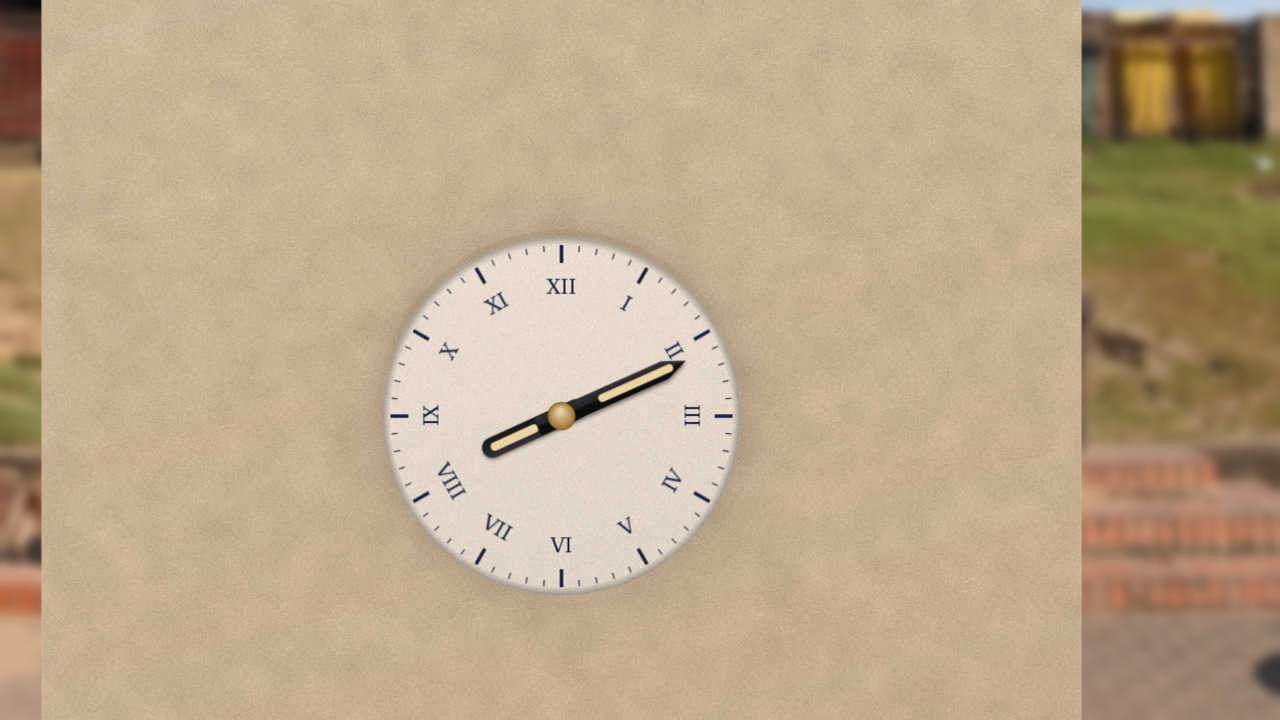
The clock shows **8:11**
